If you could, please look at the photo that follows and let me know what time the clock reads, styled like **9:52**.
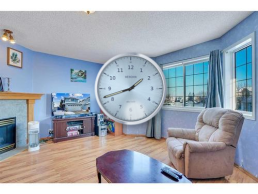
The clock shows **1:42**
